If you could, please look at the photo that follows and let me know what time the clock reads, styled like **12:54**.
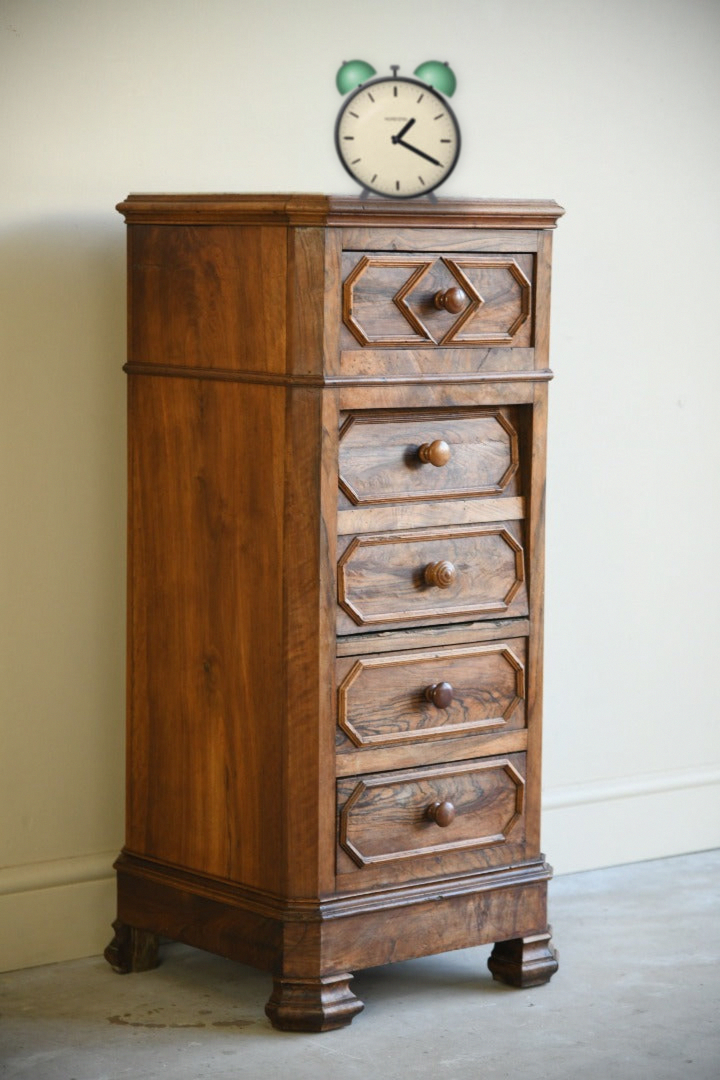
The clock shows **1:20**
